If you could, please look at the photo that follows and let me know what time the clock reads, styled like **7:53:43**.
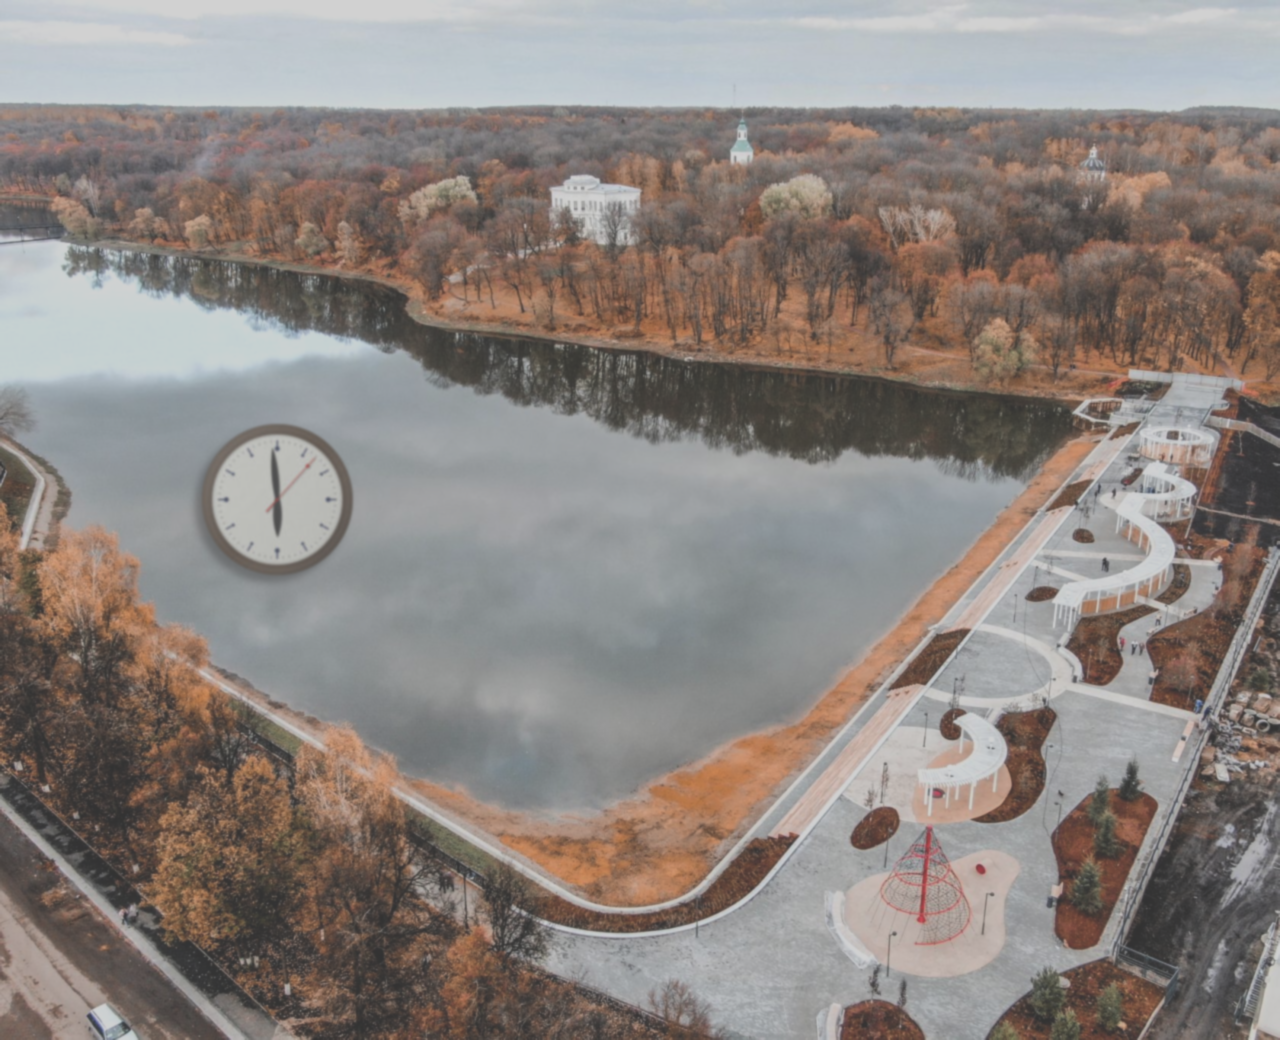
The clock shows **5:59:07**
